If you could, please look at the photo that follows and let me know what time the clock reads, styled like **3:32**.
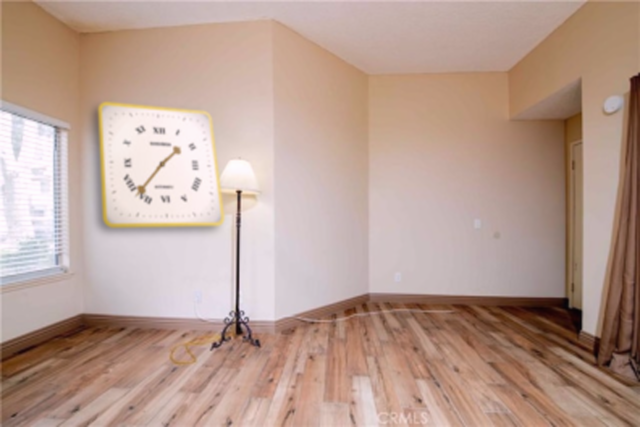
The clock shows **1:37**
